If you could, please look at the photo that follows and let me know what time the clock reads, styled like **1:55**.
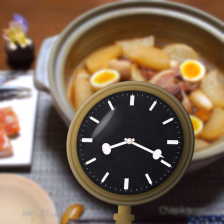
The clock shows **8:19**
